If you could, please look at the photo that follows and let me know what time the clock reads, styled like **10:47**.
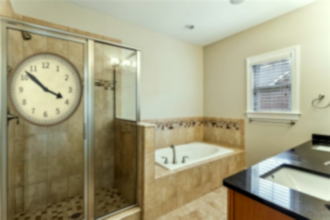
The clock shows **3:52**
